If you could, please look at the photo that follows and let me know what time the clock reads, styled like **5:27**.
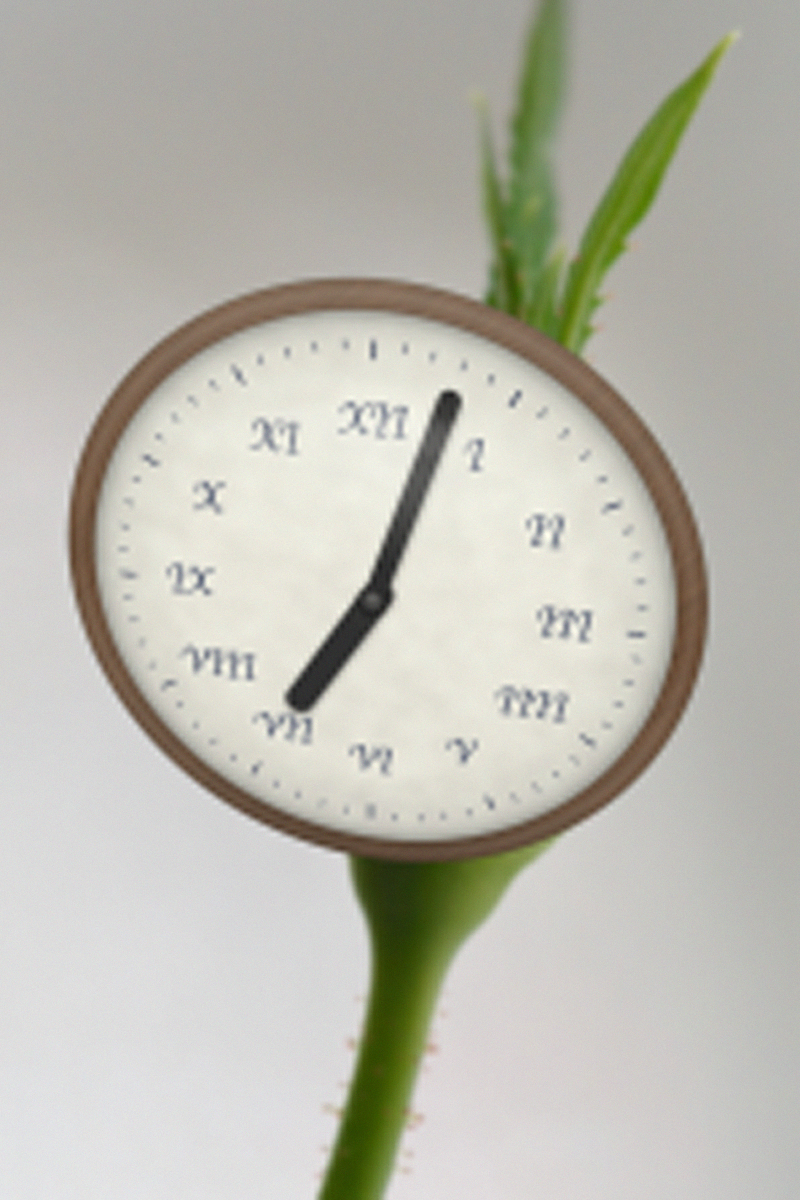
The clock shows **7:03**
